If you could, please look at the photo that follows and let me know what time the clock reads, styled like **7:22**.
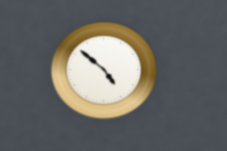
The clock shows **4:52**
